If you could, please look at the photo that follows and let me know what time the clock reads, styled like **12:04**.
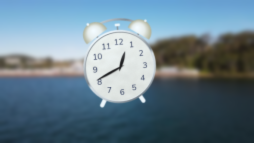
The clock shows **12:41**
